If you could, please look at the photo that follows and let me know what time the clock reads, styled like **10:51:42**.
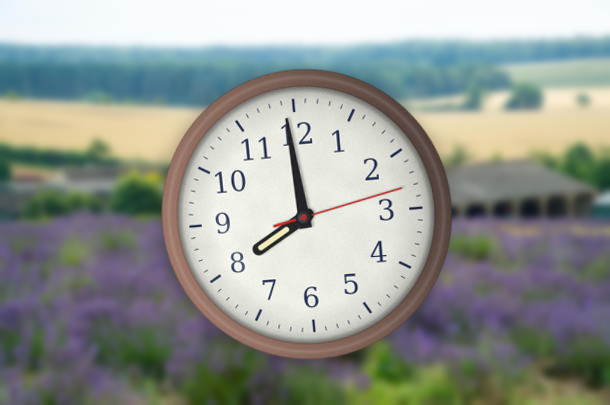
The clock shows **7:59:13**
